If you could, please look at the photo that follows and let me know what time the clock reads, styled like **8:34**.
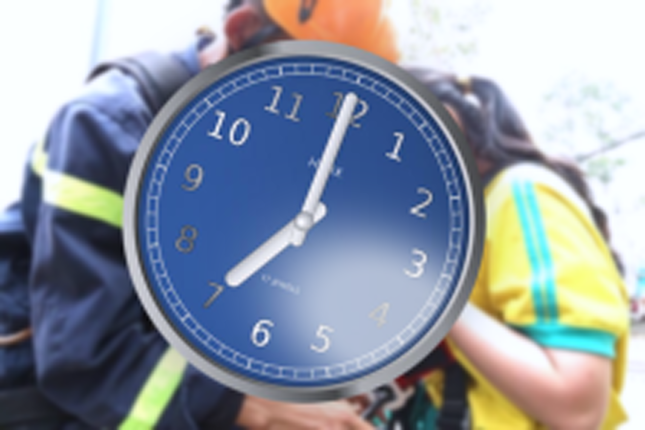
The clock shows **7:00**
